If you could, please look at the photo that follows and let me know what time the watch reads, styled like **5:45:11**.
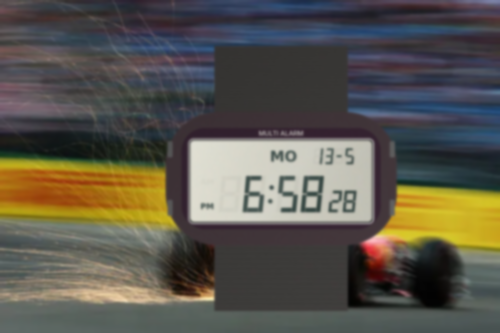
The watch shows **6:58:28**
